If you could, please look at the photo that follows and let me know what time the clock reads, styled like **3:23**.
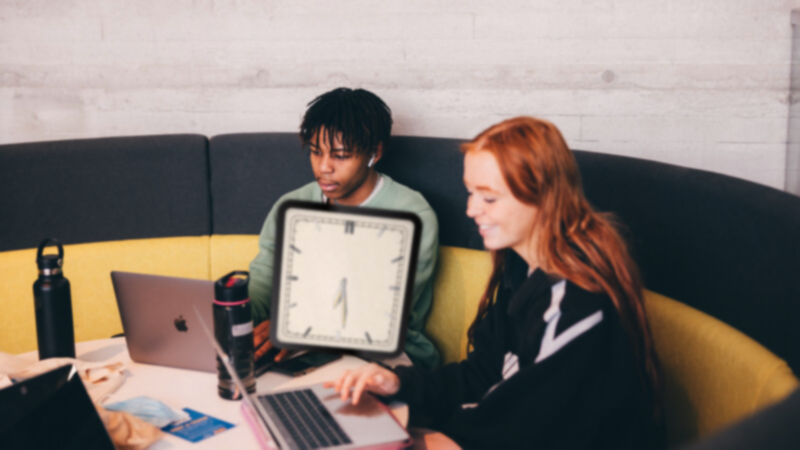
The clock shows **6:29**
